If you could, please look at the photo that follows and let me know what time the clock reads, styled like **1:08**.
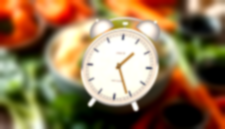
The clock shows **1:26**
